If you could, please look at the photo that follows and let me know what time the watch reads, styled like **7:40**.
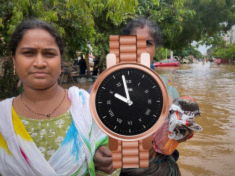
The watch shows **9:58**
